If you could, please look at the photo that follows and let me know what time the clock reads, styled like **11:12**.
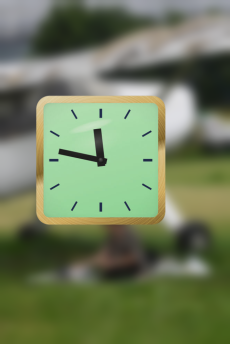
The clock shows **11:47**
